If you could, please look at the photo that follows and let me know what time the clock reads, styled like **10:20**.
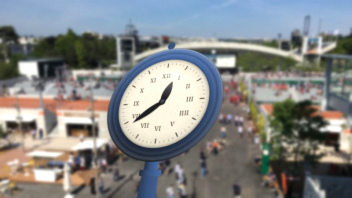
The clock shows **12:39**
